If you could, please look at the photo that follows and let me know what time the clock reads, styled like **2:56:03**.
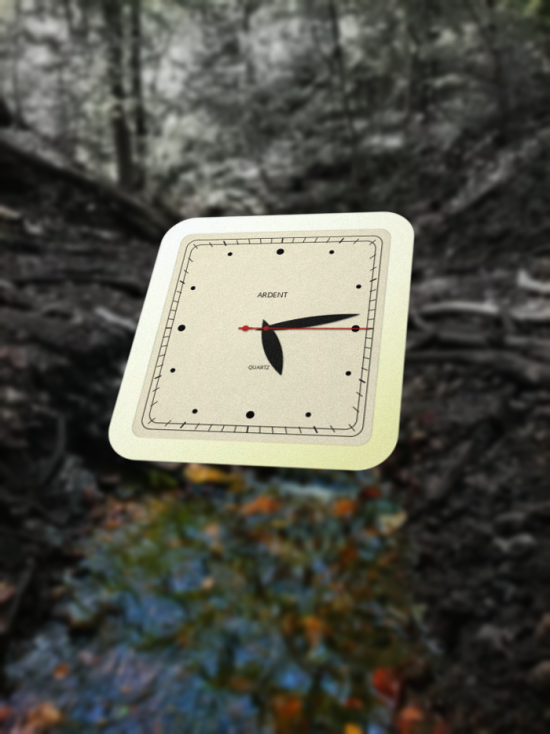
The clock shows **5:13:15**
